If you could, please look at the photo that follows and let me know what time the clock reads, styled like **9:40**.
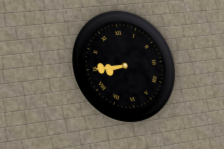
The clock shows **8:45**
